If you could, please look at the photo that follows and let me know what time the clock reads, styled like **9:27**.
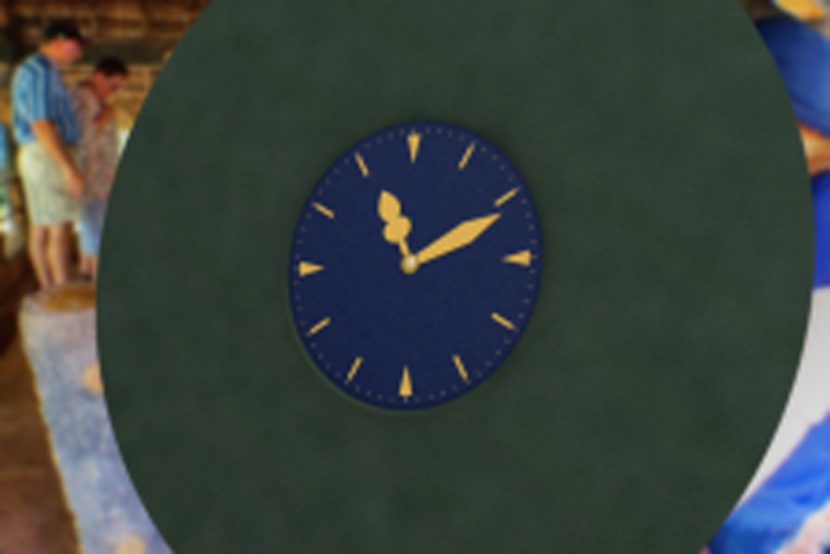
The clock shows **11:11**
